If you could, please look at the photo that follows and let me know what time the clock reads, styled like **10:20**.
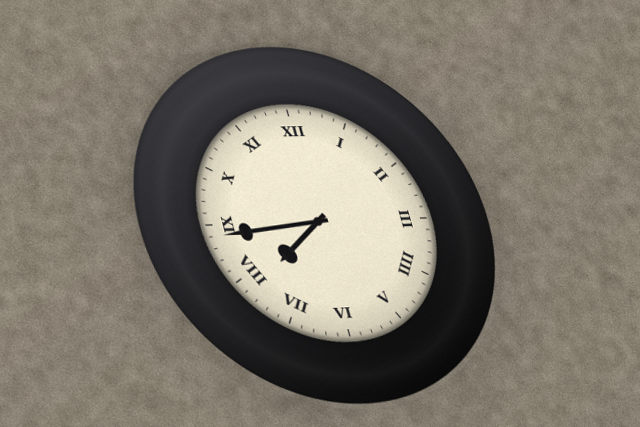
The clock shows **7:44**
